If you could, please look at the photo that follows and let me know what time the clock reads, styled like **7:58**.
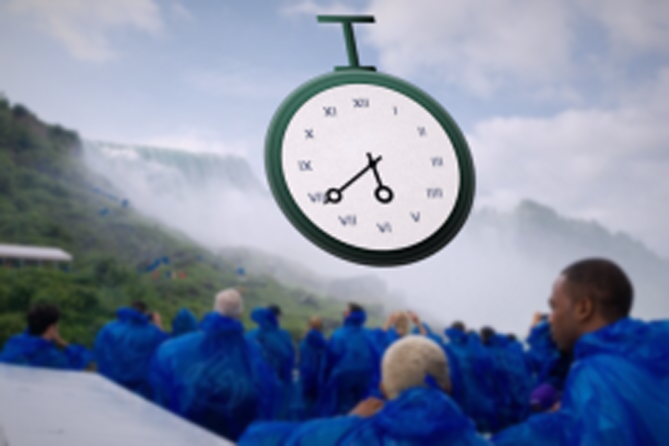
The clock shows **5:39**
